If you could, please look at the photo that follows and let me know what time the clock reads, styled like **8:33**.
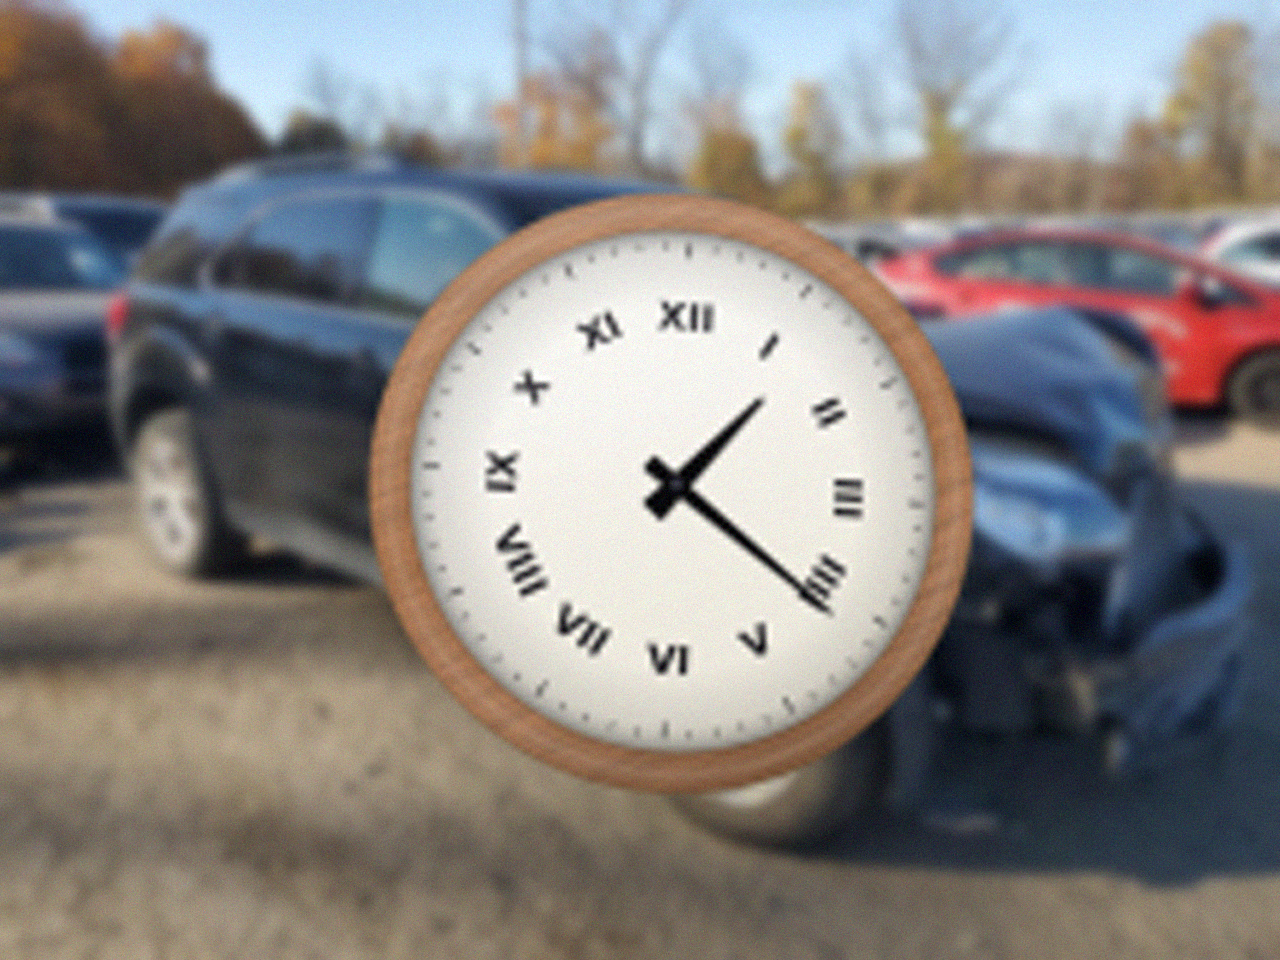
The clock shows **1:21**
